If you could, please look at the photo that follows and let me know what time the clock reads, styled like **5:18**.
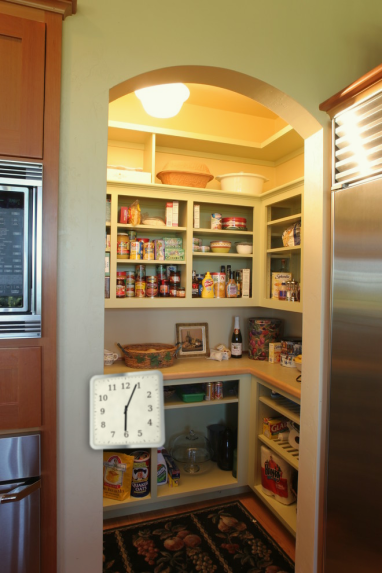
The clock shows **6:04**
